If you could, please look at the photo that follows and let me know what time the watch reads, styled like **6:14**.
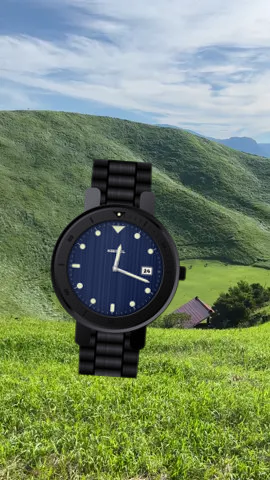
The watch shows **12:18**
